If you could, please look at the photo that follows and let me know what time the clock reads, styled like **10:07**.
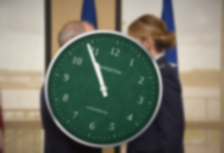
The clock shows **10:54**
